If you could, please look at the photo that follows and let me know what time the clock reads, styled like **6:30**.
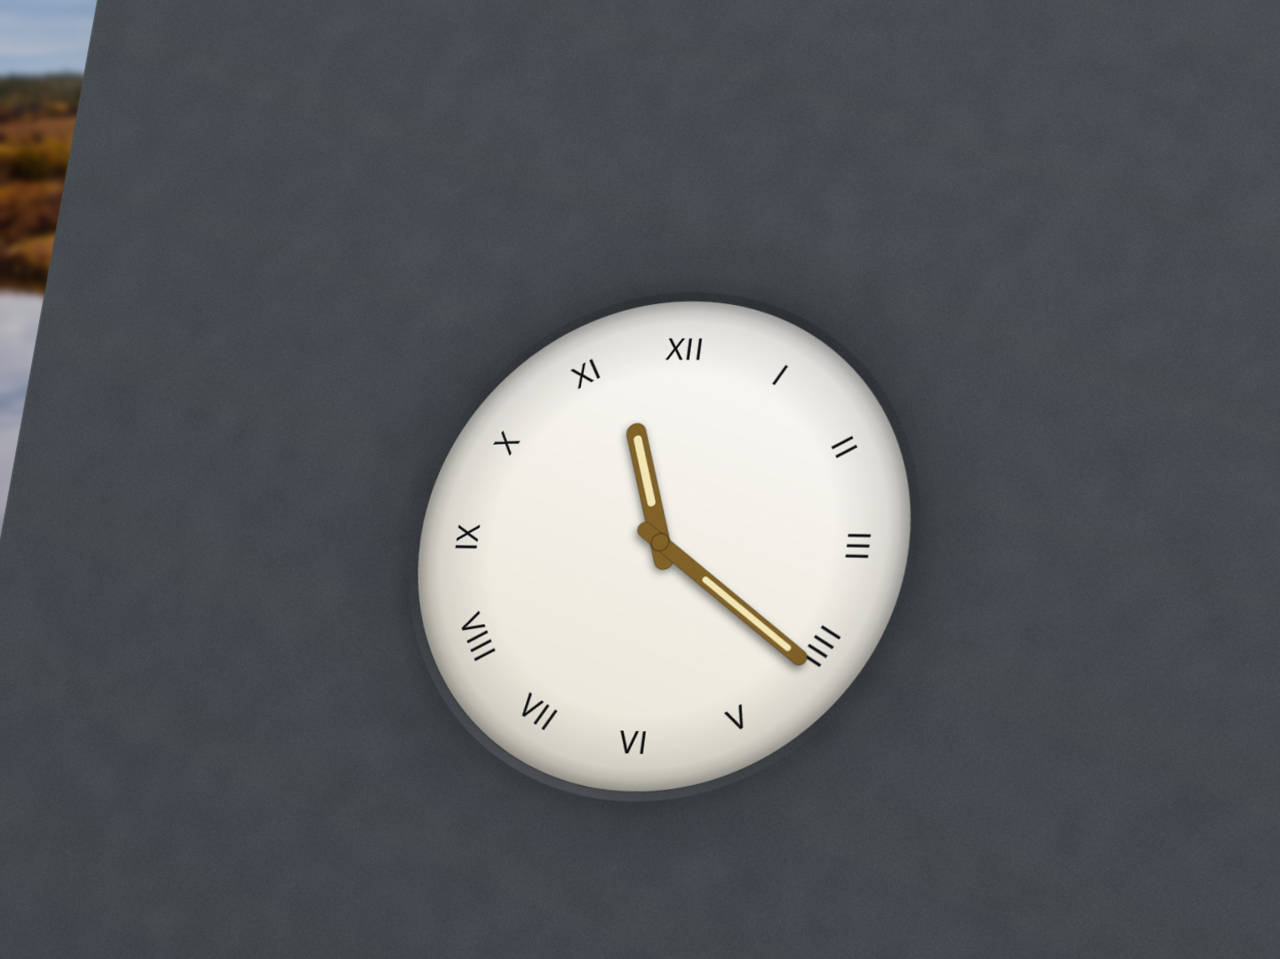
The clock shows **11:21**
